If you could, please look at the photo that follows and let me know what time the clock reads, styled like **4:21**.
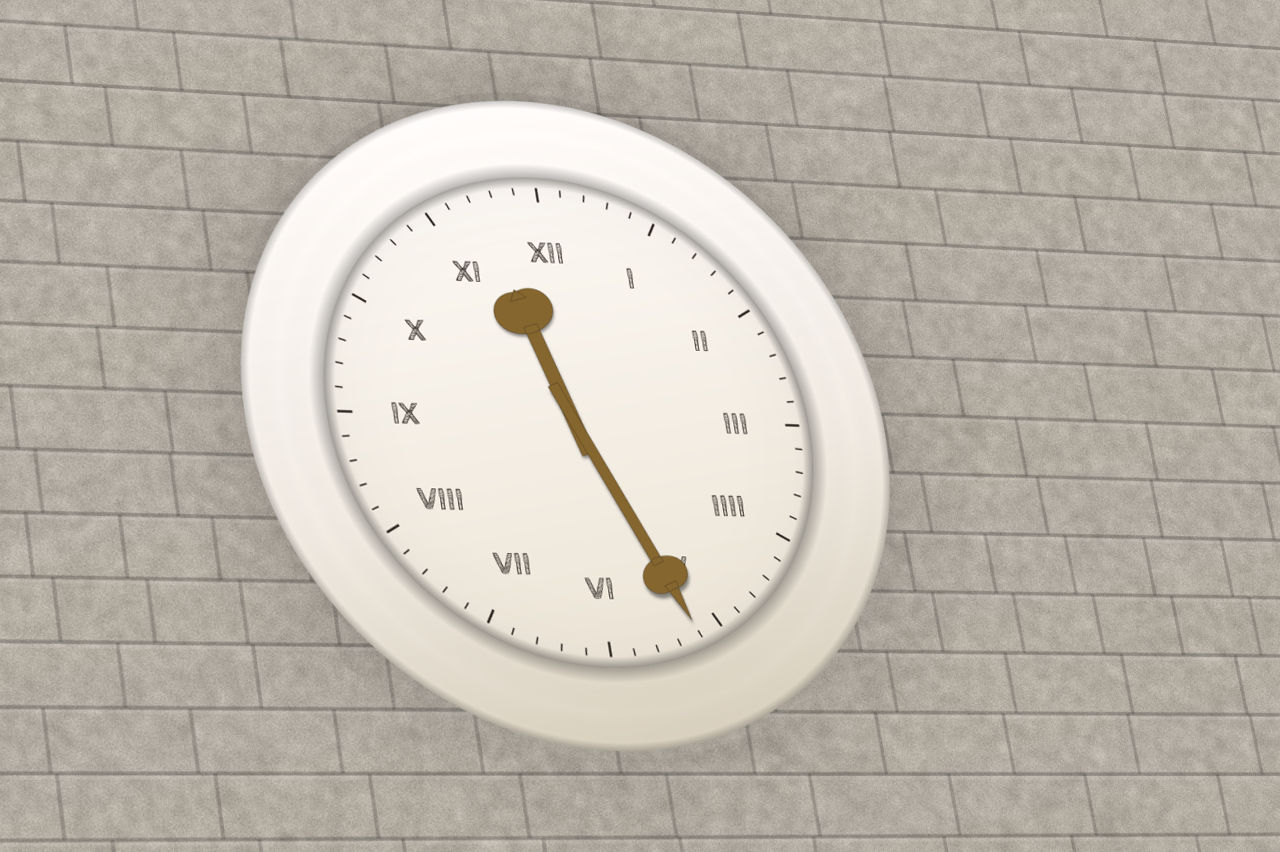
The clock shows **11:26**
